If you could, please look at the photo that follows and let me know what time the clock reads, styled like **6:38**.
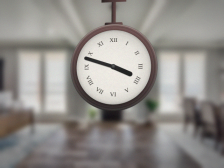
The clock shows **3:48**
